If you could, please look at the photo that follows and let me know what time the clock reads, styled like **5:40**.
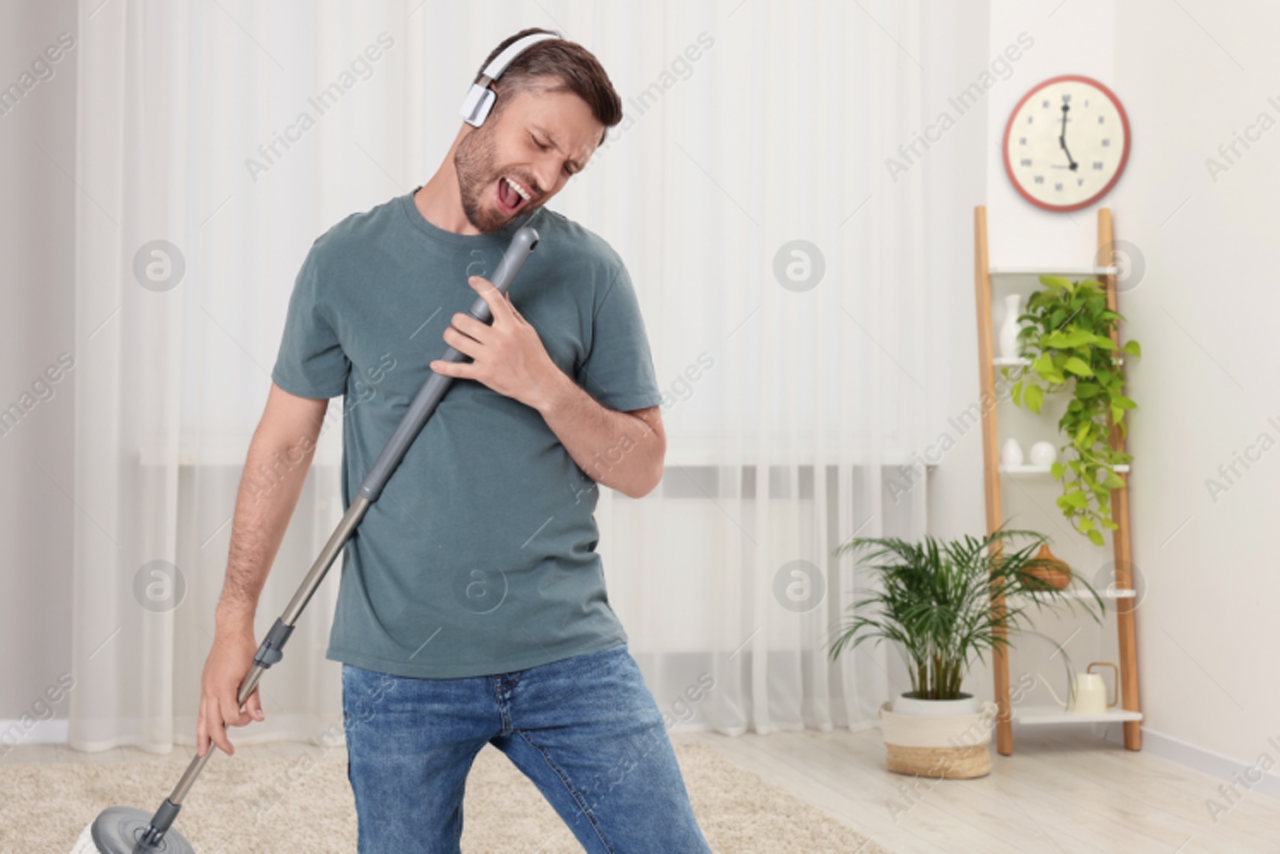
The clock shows **5:00**
